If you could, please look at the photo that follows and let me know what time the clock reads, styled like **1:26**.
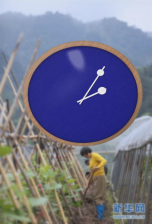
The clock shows **2:05**
